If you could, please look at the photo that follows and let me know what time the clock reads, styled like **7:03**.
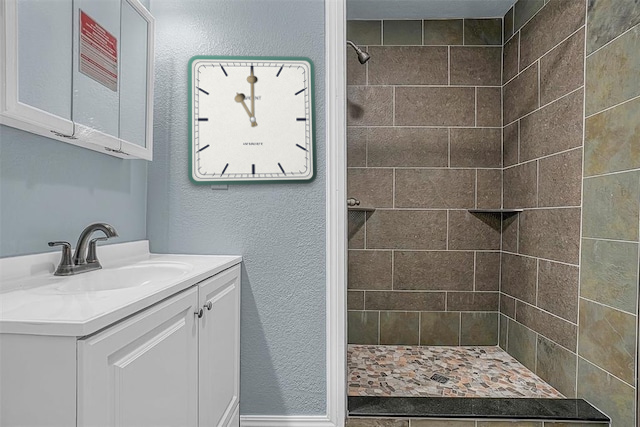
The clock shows **11:00**
